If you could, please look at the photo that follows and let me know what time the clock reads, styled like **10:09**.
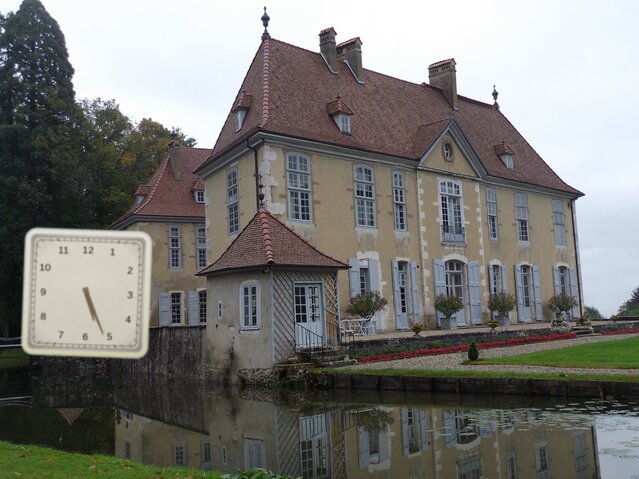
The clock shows **5:26**
